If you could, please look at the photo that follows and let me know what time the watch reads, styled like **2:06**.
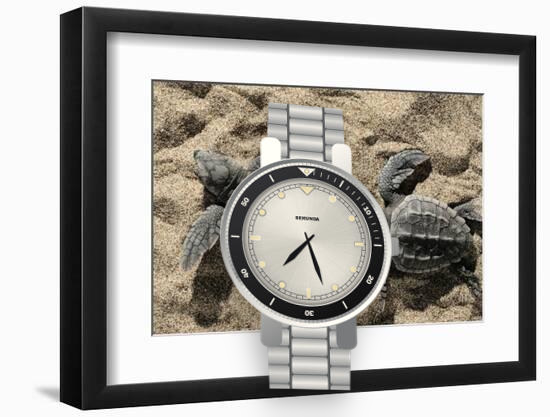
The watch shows **7:27**
